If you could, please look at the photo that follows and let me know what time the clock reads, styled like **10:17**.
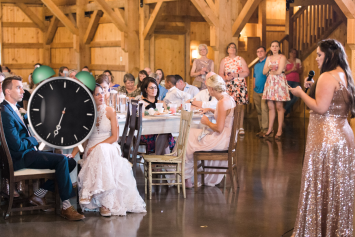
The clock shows **6:33**
